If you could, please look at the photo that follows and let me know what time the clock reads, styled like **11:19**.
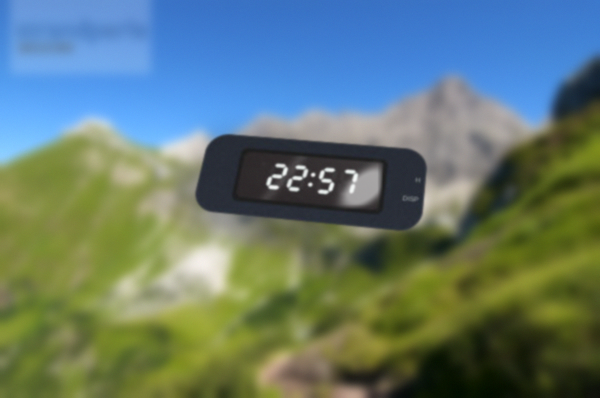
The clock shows **22:57**
